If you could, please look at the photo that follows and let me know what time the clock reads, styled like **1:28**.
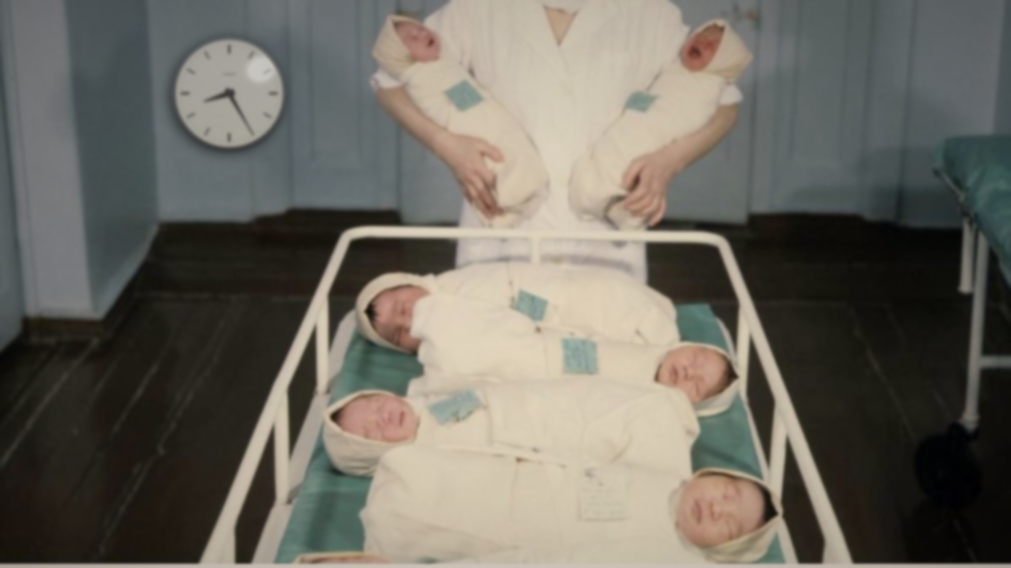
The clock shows **8:25**
